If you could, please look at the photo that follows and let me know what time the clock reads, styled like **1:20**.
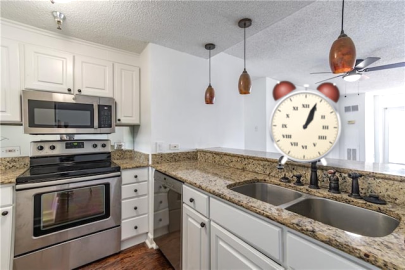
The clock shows **1:04**
